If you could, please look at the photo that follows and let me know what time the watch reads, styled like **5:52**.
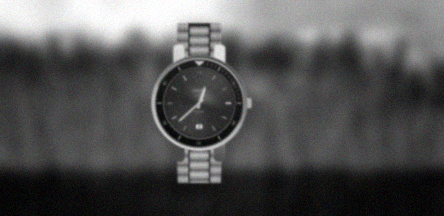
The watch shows **12:38**
